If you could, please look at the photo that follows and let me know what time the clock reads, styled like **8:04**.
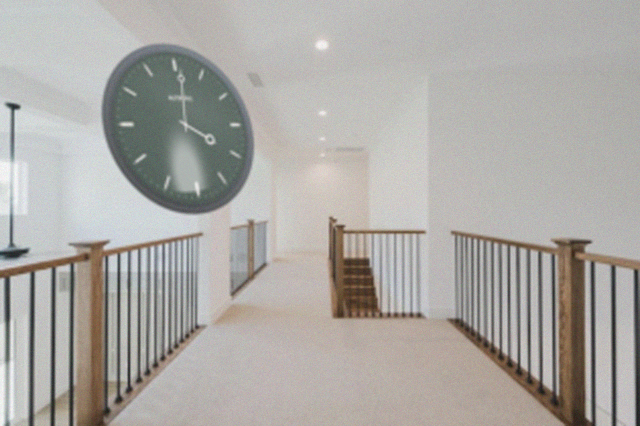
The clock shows **4:01**
